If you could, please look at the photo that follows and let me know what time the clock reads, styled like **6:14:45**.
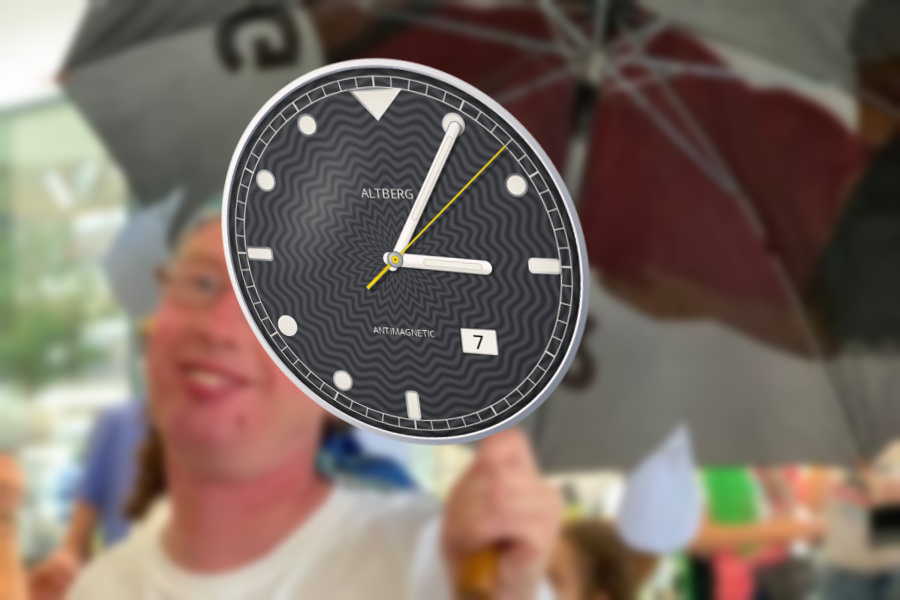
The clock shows **3:05:08**
